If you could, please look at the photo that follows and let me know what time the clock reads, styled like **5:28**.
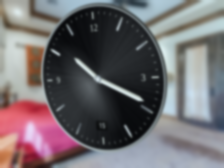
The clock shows **10:19**
